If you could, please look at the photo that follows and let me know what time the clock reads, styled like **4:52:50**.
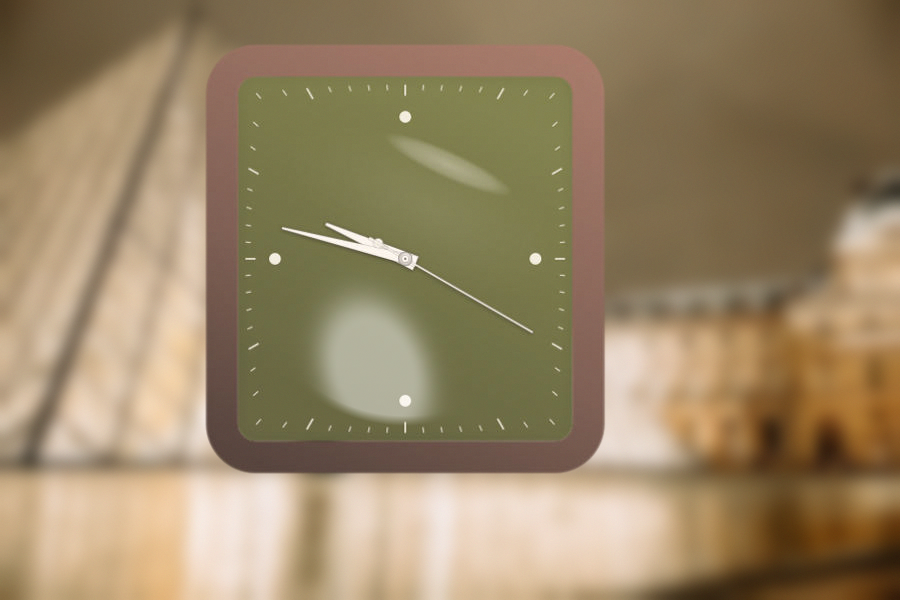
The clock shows **9:47:20**
